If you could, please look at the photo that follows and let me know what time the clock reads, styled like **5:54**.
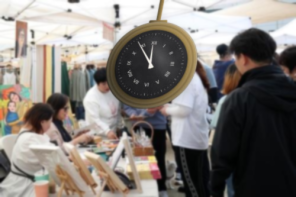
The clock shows **11:54**
